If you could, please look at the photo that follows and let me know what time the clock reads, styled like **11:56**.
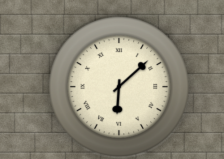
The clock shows **6:08**
